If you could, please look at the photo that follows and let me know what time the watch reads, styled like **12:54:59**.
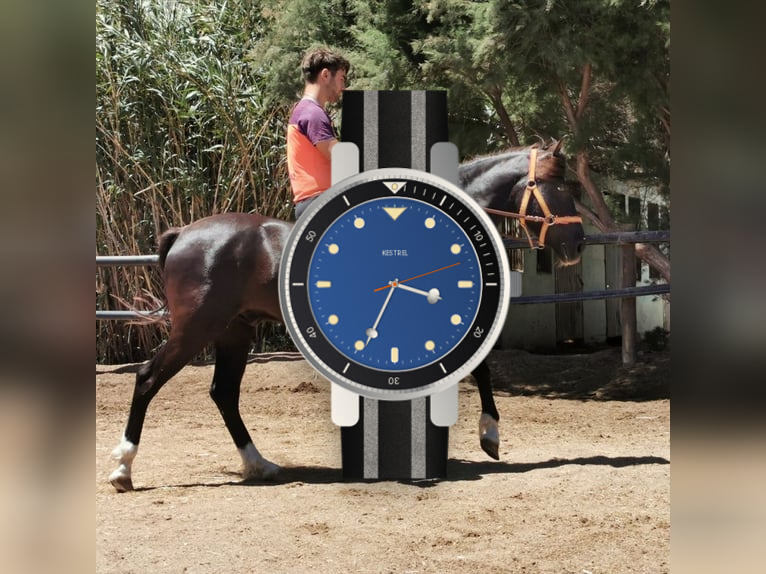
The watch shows **3:34:12**
